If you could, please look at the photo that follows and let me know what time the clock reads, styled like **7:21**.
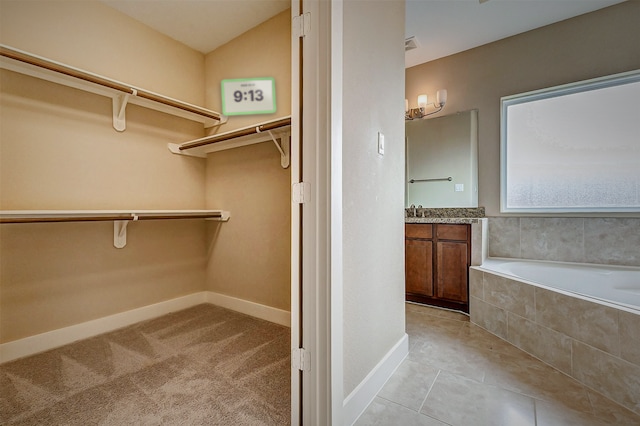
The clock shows **9:13**
